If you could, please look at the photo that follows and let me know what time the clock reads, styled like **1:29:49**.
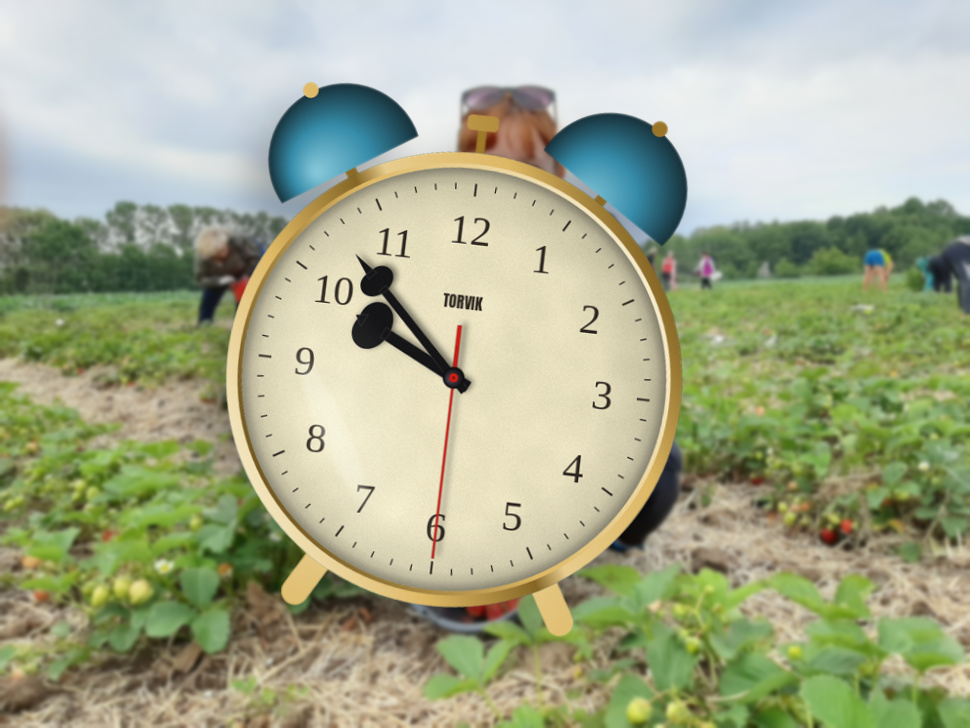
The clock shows **9:52:30**
